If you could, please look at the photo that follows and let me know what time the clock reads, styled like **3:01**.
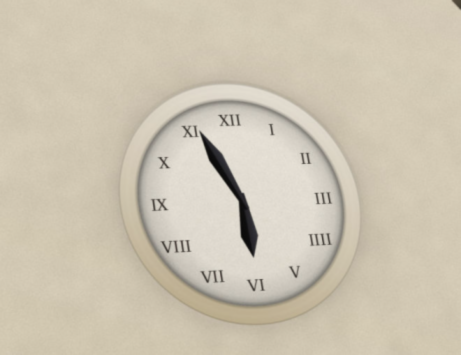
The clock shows **5:56**
